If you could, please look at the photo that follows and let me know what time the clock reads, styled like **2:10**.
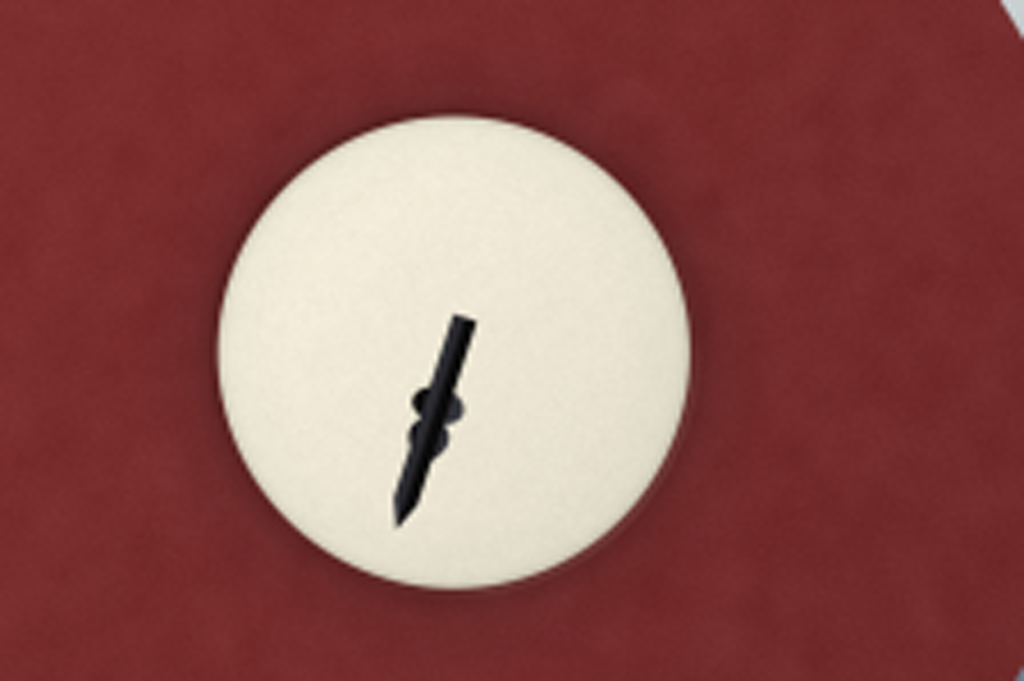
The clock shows **6:33**
